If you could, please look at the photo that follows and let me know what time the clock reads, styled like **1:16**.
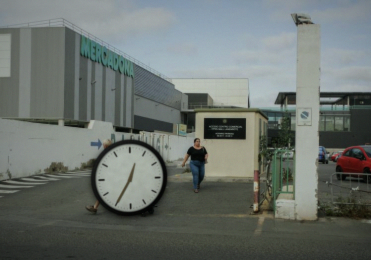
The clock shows **12:35**
